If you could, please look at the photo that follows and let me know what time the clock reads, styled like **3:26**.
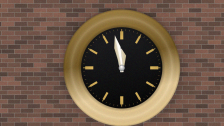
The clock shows **11:58**
